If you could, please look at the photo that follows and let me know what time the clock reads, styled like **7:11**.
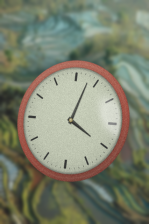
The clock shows **4:03**
